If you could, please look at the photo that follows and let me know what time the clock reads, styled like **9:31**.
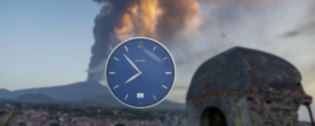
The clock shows **7:53**
